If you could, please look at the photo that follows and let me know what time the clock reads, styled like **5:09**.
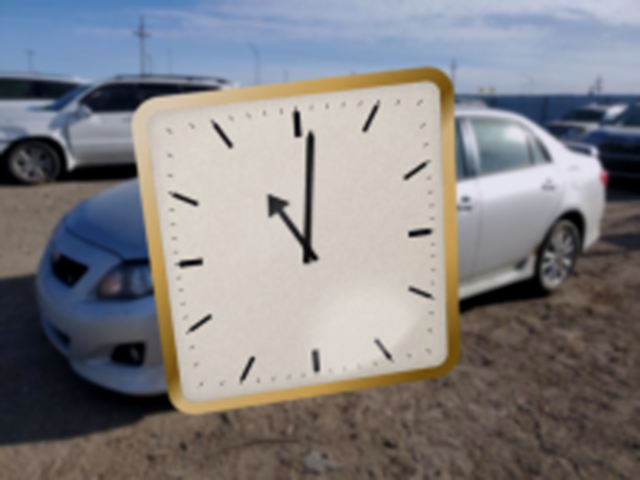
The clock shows **11:01**
